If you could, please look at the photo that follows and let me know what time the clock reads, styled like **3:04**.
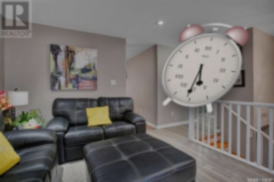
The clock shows **5:31**
